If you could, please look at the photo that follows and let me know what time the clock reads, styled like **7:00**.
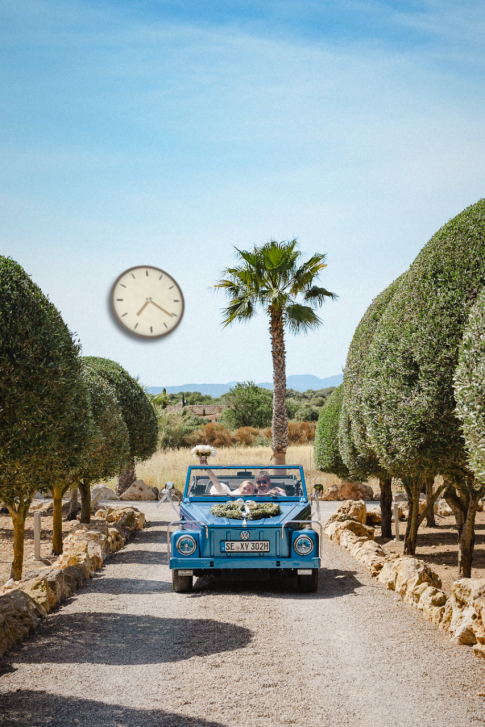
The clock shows **7:21**
